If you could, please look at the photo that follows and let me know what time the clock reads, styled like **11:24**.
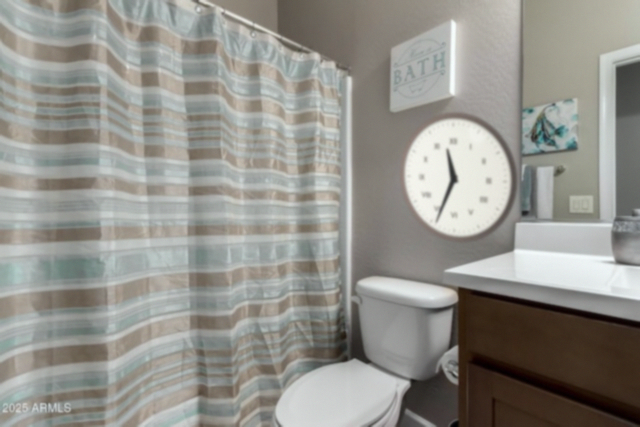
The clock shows **11:34**
